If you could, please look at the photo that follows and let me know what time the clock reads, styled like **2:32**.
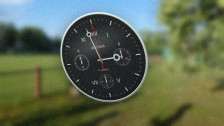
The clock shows **2:58**
